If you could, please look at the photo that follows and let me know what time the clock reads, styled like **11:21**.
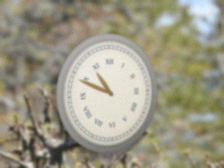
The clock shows **10:49**
